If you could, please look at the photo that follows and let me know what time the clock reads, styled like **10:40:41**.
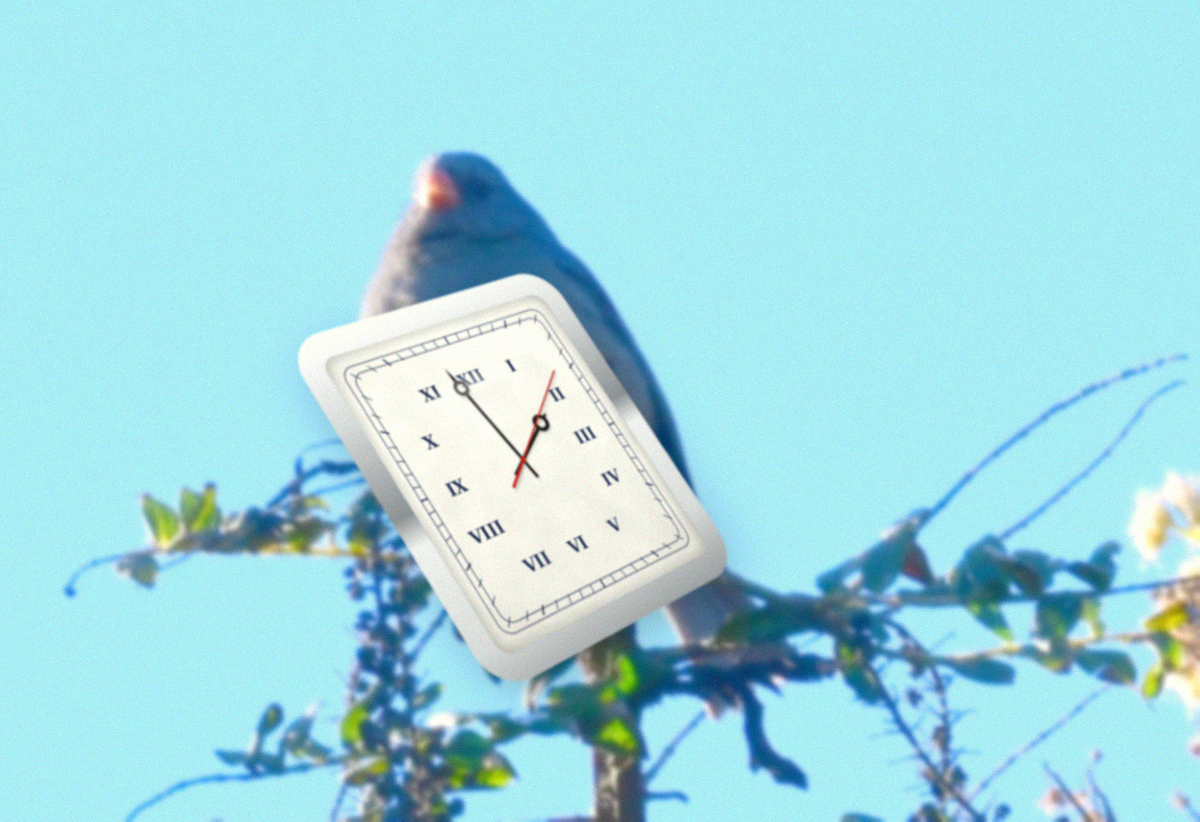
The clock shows **1:58:09**
